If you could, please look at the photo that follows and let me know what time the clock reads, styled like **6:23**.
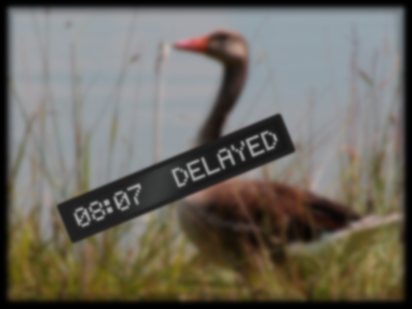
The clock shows **8:07**
